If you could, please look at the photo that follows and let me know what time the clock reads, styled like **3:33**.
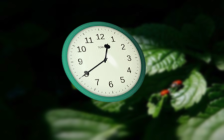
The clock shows **12:40**
